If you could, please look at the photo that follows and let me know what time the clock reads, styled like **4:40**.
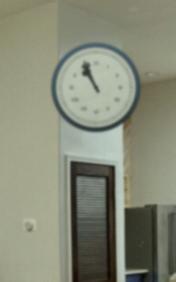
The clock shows **10:56**
